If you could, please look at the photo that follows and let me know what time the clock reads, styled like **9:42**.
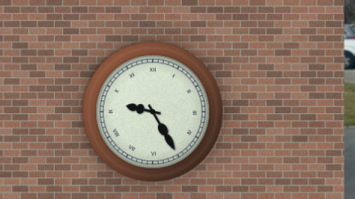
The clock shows **9:25**
